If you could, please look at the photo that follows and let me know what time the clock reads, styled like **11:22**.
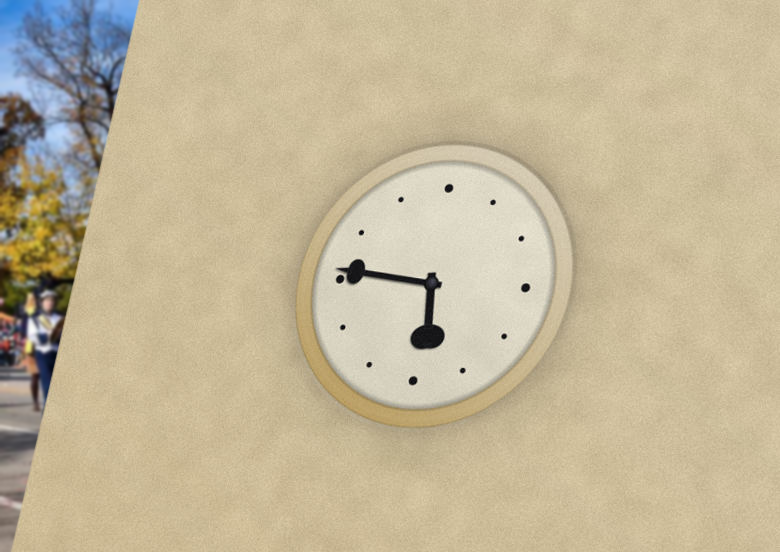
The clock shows **5:46**
